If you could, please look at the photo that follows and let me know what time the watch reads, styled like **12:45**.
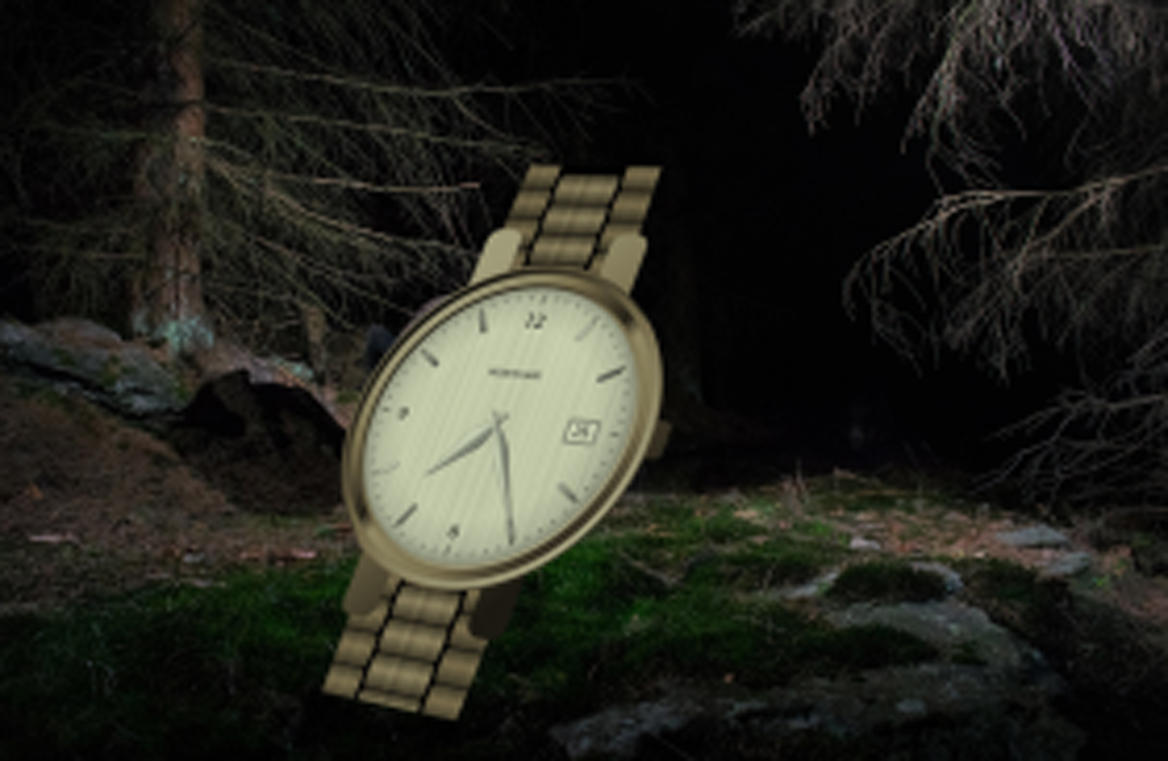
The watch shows **7:25**
